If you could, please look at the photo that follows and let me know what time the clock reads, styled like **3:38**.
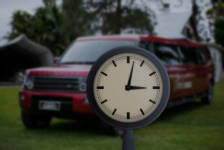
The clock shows **3:02**
